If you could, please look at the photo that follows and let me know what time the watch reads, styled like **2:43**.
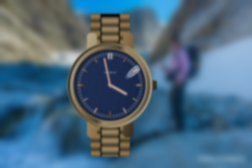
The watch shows **3:58**
